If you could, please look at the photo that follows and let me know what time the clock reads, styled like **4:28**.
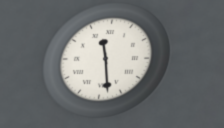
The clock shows **11:28**
